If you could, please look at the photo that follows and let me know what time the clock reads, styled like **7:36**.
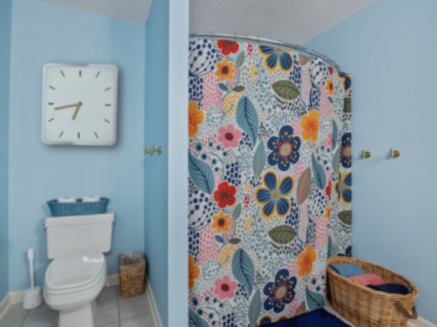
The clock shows **6:43**
